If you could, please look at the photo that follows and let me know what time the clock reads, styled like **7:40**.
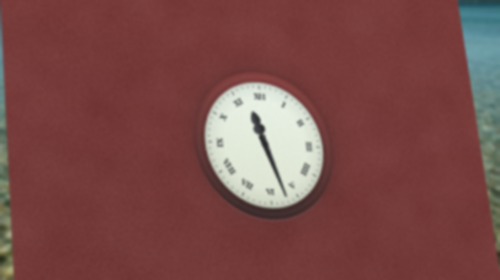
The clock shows **11:27**
